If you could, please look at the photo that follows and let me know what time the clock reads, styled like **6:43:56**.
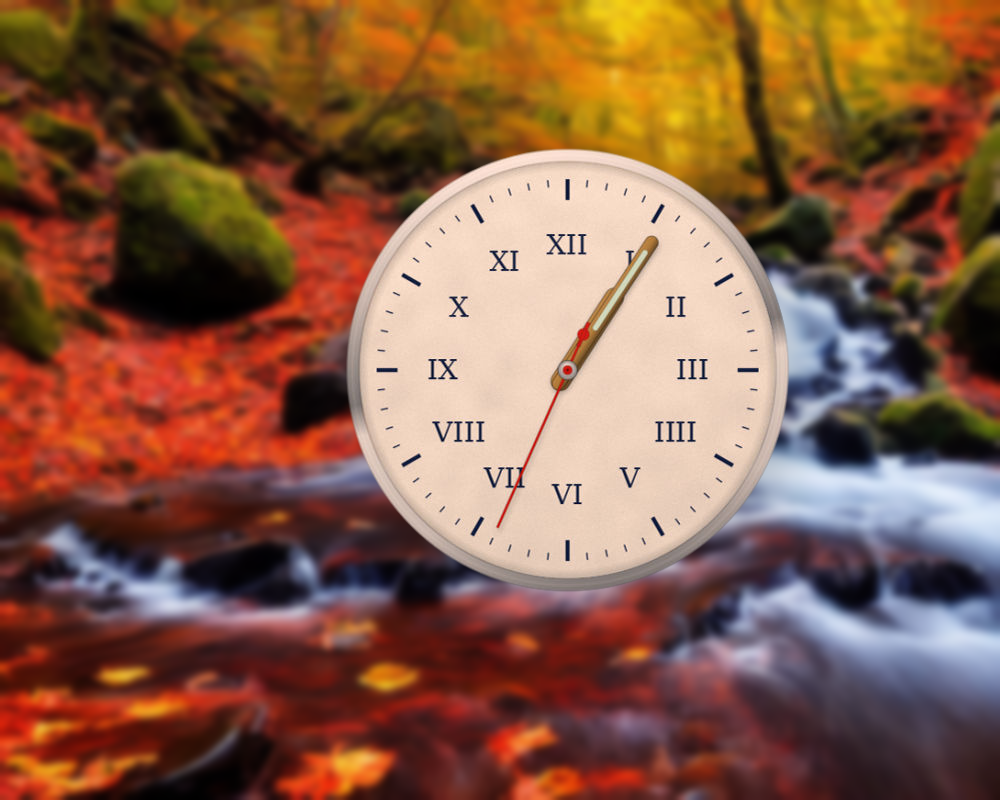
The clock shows **1:05:34**
